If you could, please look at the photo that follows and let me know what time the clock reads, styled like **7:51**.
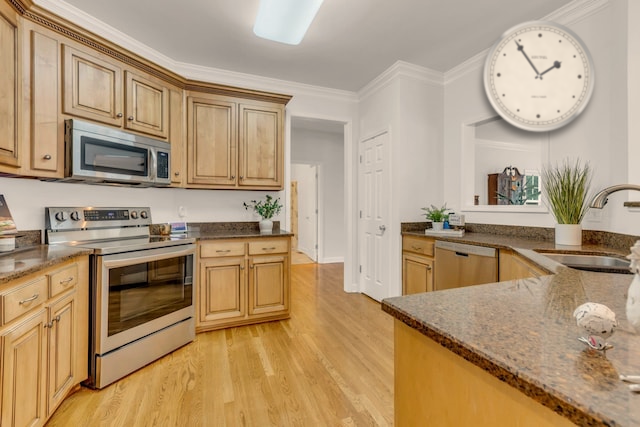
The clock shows **1:54**
